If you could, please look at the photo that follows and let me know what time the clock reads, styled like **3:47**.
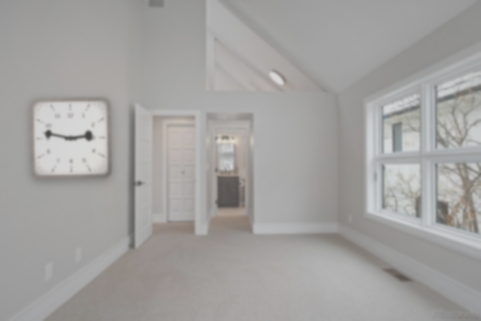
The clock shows **2:47**
